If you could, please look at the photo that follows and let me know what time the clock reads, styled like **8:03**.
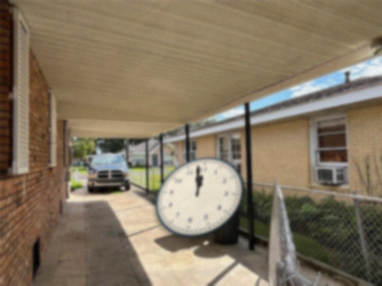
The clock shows **11:58**
